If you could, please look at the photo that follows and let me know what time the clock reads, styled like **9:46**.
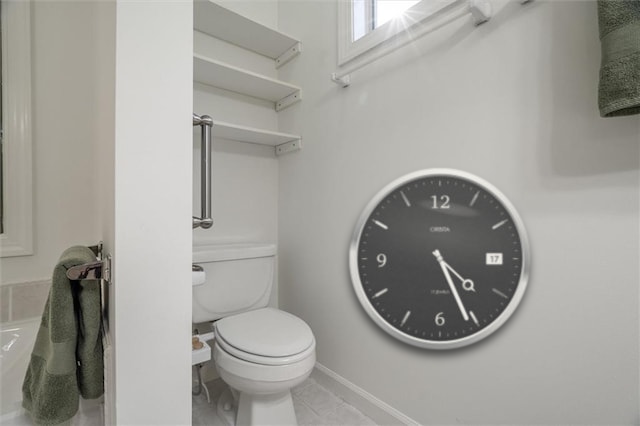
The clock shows **4:26**
